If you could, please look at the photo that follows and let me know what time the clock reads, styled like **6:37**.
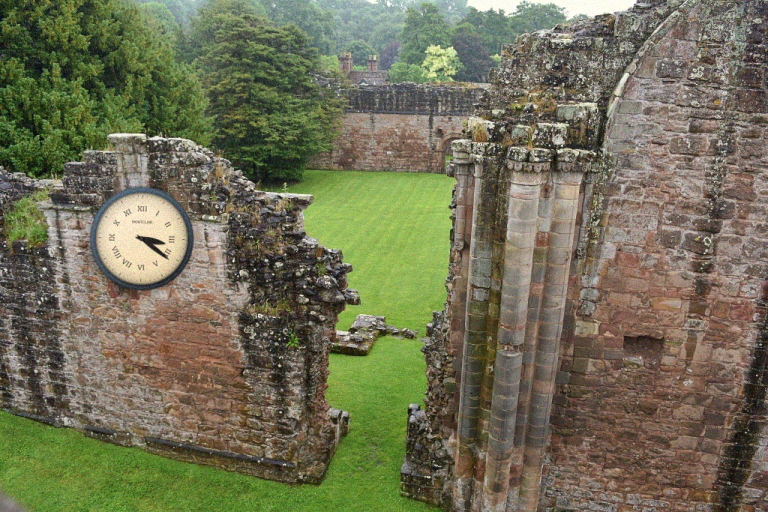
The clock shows **3:21**
